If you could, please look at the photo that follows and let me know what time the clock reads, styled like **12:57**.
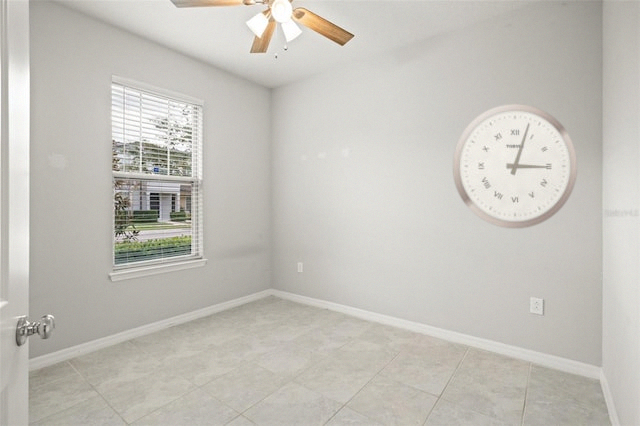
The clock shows **3:03**
